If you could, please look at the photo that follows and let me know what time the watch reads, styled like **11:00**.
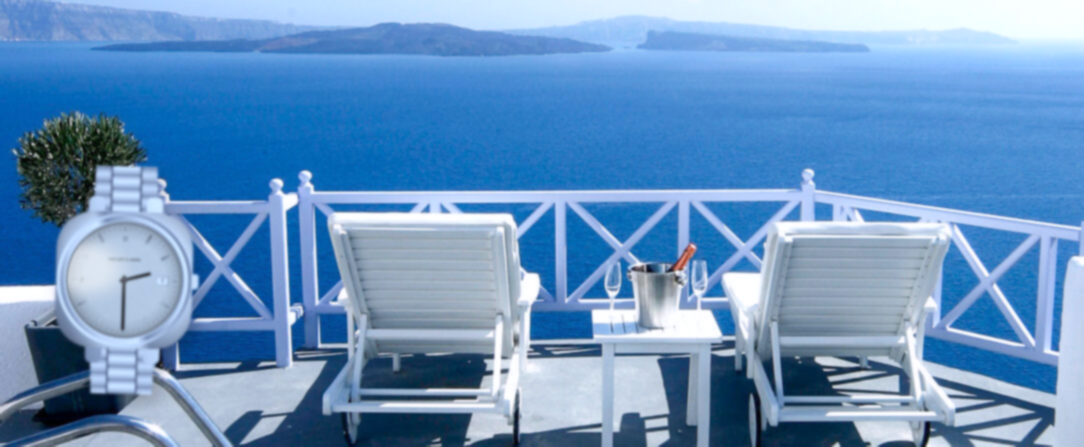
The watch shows **2:30**
